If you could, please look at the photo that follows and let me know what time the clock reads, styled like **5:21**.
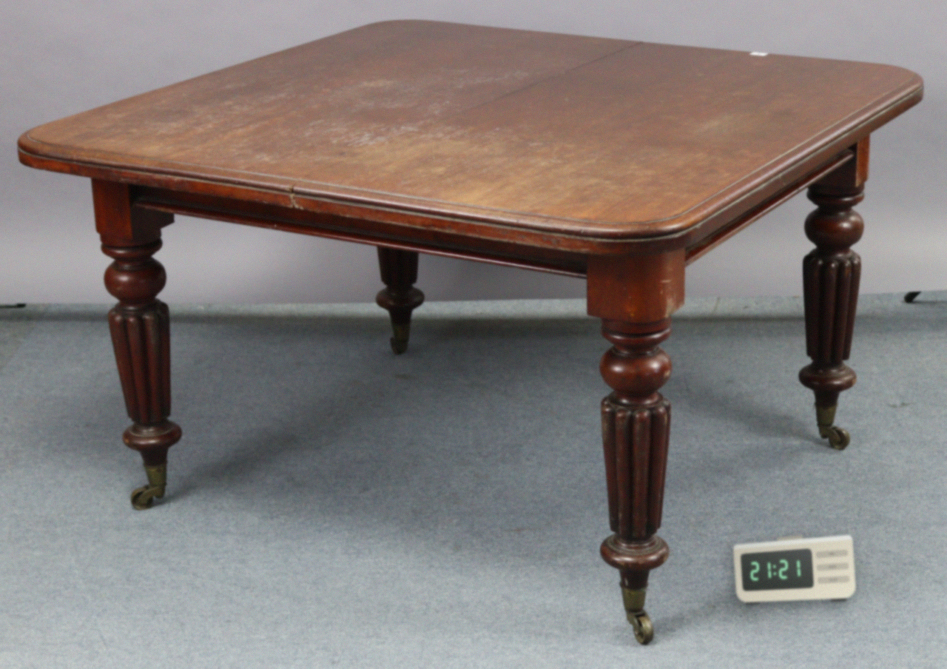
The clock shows **21:21**
